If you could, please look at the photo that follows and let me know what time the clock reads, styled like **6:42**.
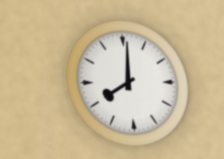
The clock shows **8:01**
